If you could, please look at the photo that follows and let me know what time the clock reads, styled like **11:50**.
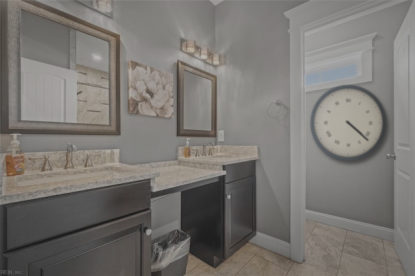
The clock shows **4:22**
